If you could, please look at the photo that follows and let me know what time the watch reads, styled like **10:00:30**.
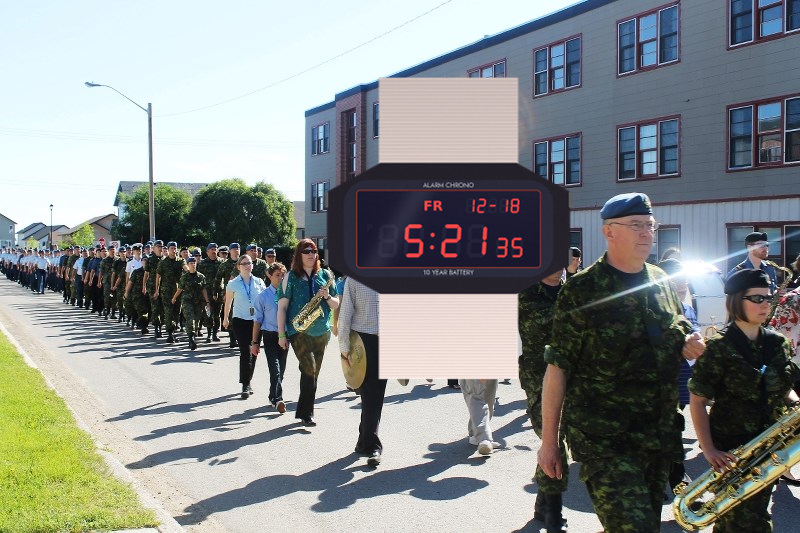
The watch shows **5:21:35**
